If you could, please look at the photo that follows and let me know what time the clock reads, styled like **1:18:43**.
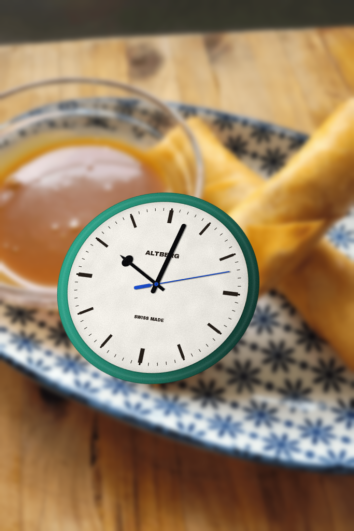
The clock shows **10:02:12**
